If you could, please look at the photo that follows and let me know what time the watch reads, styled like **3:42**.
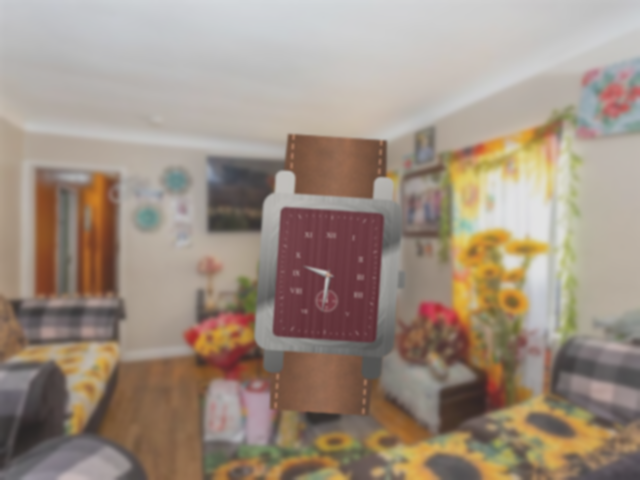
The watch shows **9:31**
